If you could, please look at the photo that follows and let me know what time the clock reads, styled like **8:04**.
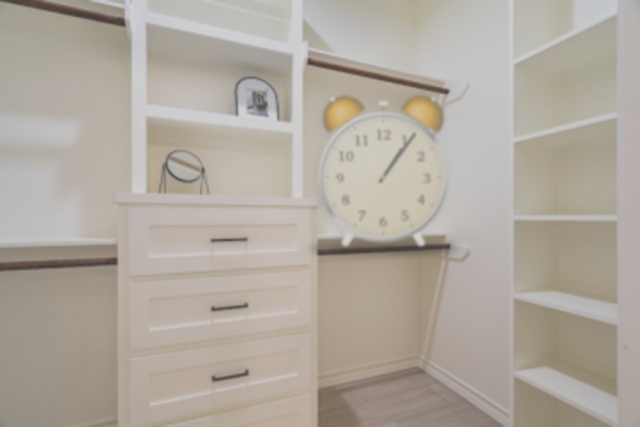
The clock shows **1:06**
